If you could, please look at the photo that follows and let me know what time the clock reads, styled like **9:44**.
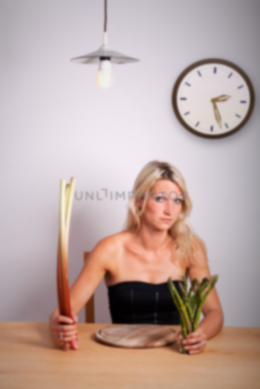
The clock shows **2:27**
